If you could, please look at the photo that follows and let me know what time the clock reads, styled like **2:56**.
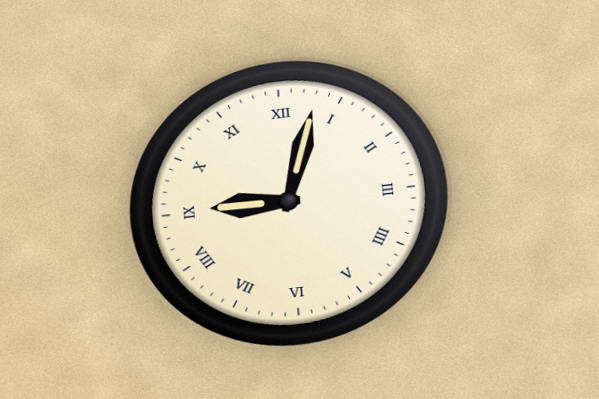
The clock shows **9:03**
